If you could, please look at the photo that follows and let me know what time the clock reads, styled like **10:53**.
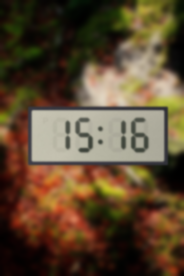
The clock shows **15:16**
